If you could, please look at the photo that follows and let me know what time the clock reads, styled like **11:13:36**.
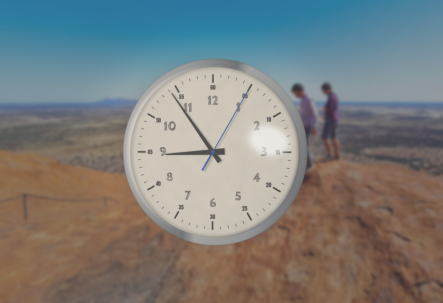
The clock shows **8:54:05**
